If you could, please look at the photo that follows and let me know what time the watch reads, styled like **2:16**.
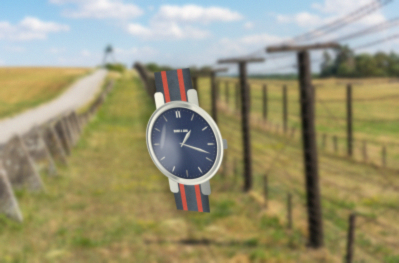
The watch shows **1:18**
